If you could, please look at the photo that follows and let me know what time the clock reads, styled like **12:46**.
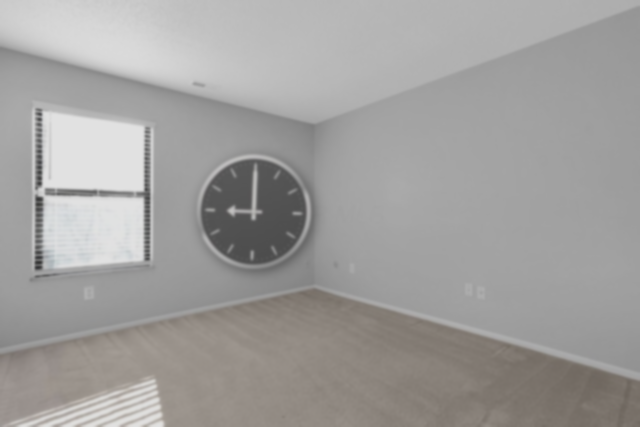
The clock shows **9:00**
